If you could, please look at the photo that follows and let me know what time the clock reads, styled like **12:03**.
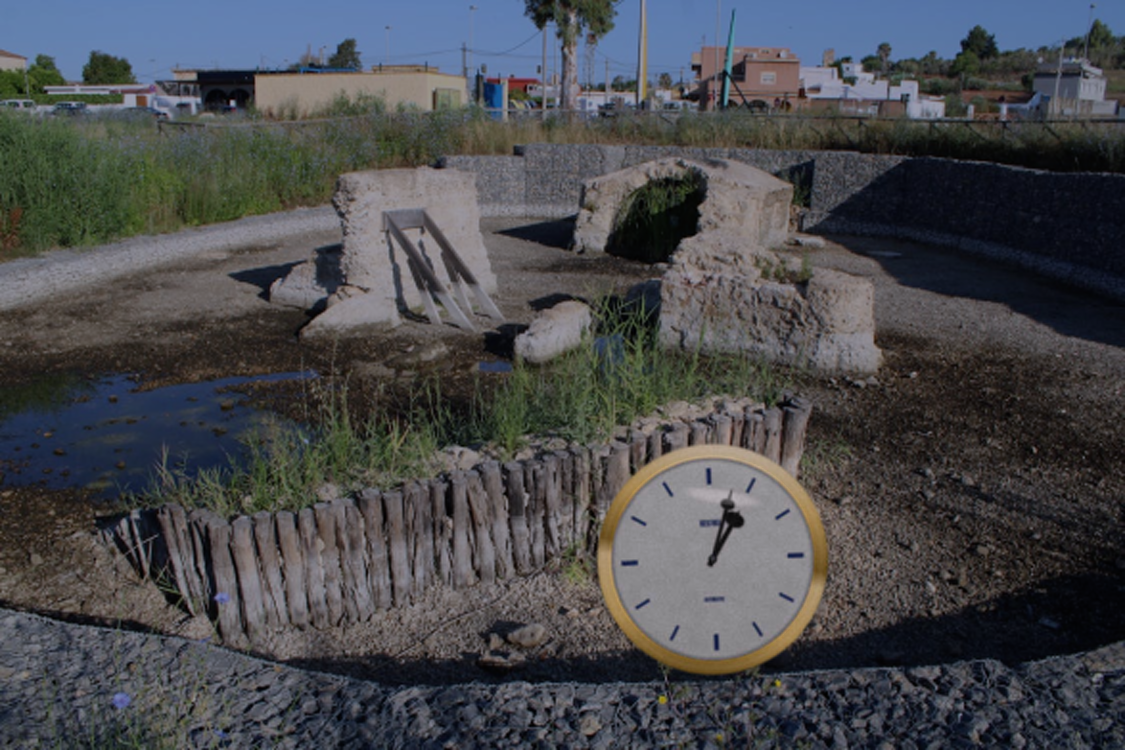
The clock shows **1:03**
